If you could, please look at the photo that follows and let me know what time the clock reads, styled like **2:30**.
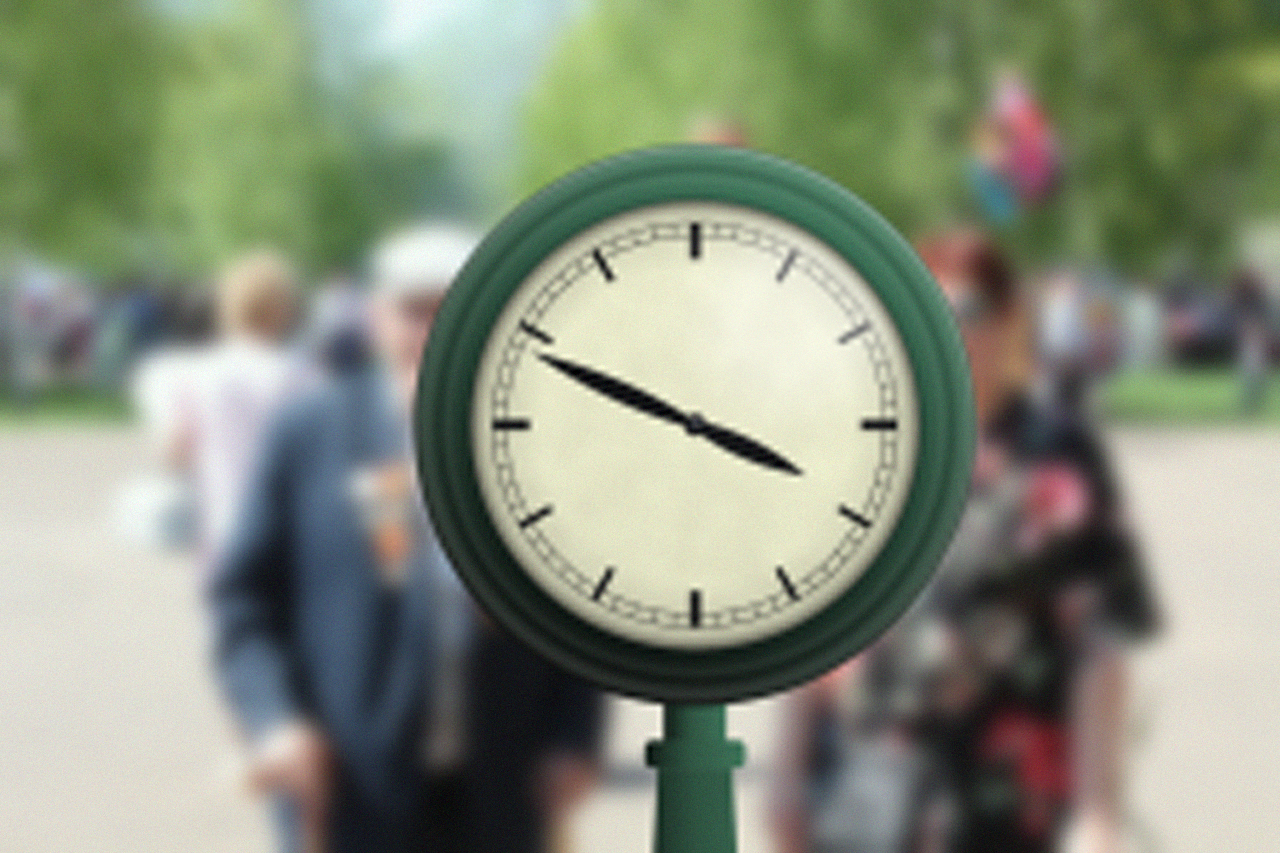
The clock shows **3:49**
